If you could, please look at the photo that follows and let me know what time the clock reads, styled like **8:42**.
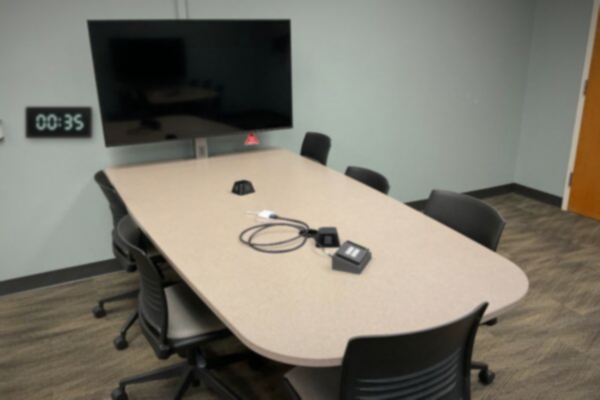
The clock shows **0:35**
